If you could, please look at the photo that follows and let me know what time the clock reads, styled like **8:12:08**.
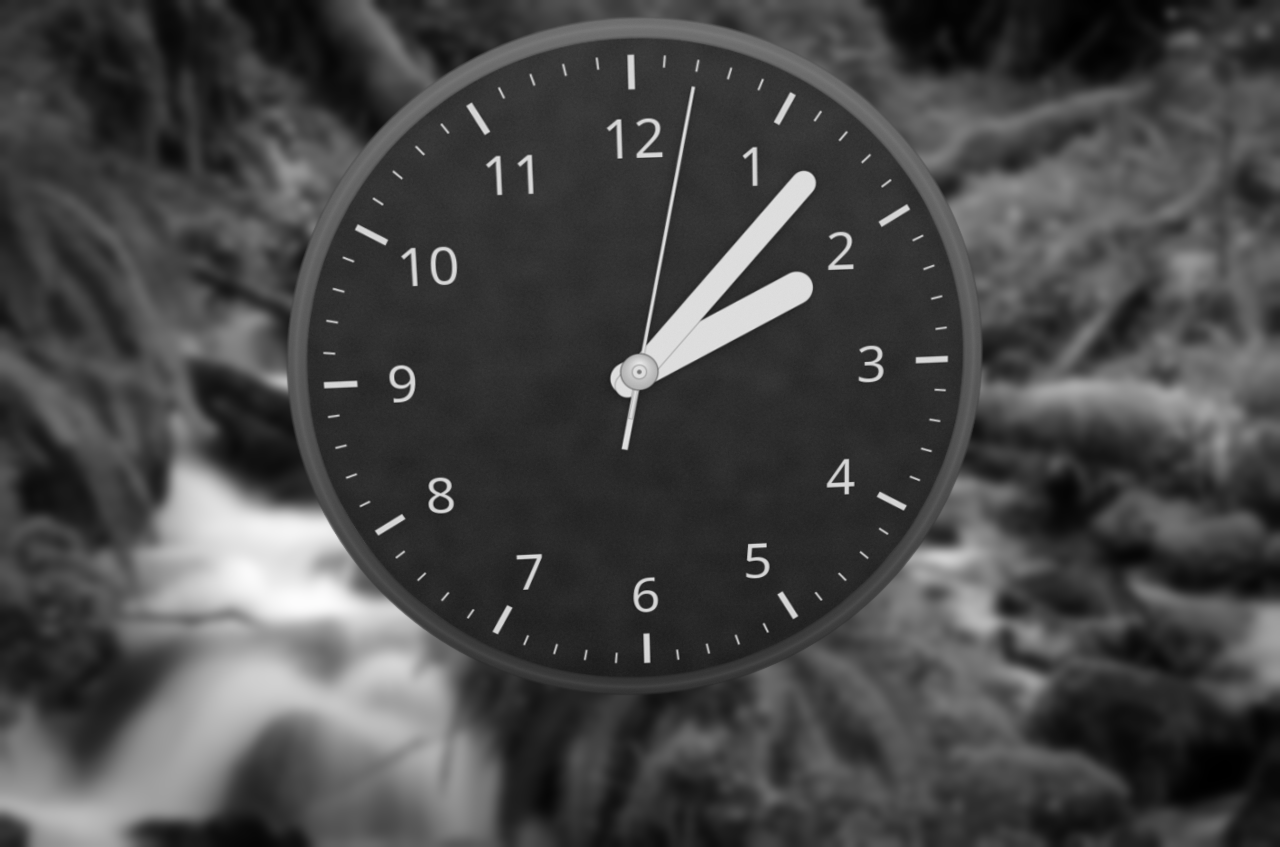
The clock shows **2:07:02**
